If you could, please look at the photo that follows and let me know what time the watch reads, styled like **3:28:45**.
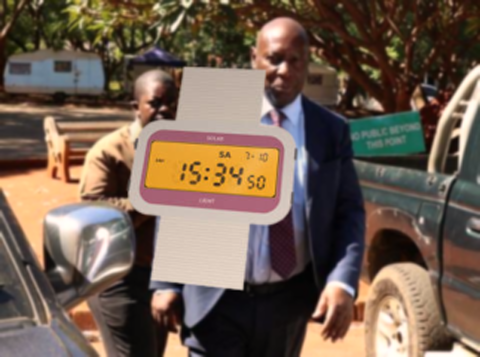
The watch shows **15:34:50**
